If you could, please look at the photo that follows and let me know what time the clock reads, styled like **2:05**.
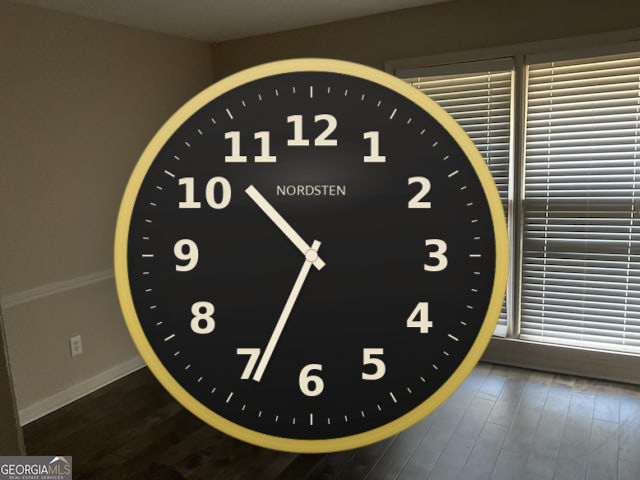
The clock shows **10:34**
